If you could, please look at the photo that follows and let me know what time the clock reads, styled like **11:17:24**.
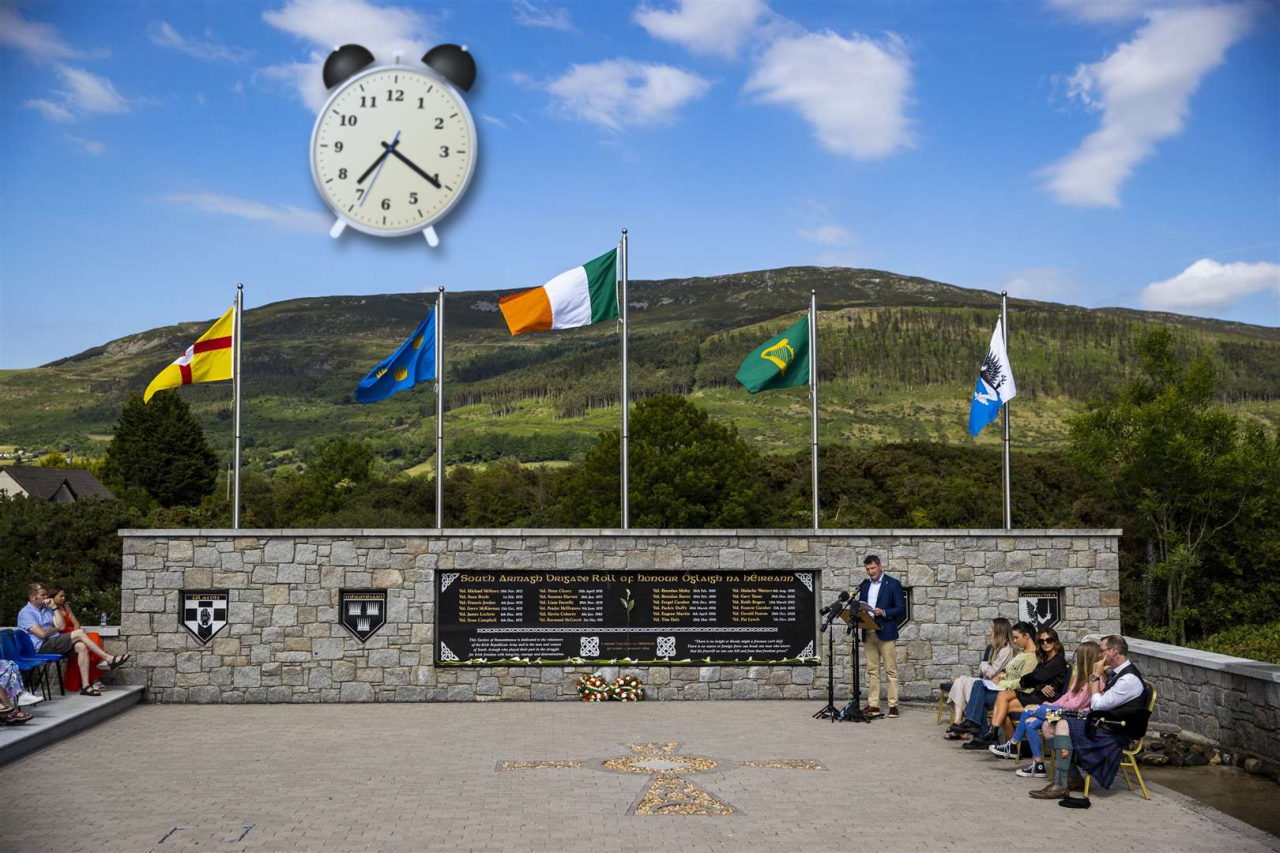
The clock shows **7:20:34**
